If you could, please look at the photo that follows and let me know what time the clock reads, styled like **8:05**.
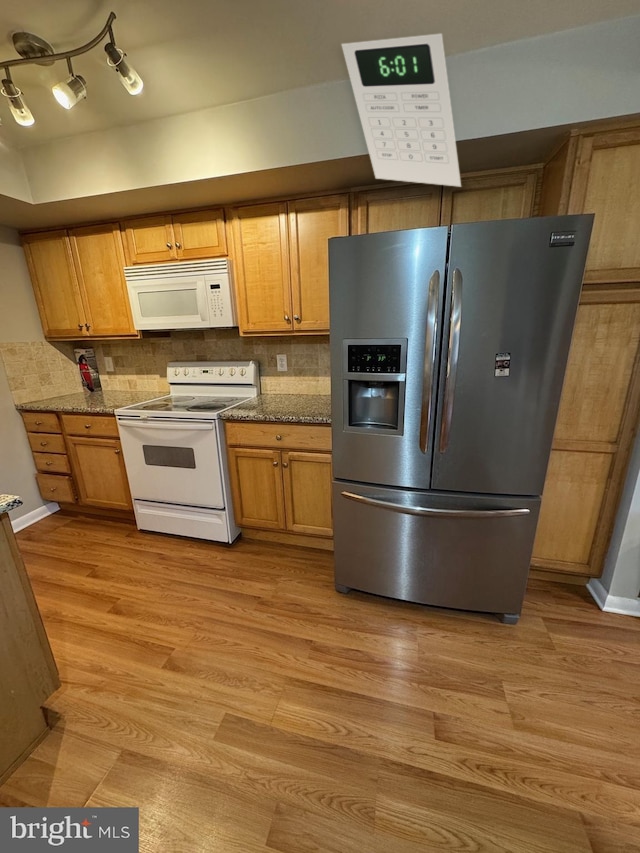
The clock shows **6:01**
